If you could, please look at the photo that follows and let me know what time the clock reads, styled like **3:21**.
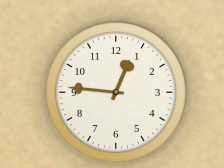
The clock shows **12:46**
